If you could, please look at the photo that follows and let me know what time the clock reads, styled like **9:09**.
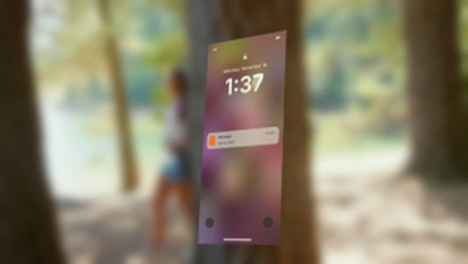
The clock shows **1:37**
